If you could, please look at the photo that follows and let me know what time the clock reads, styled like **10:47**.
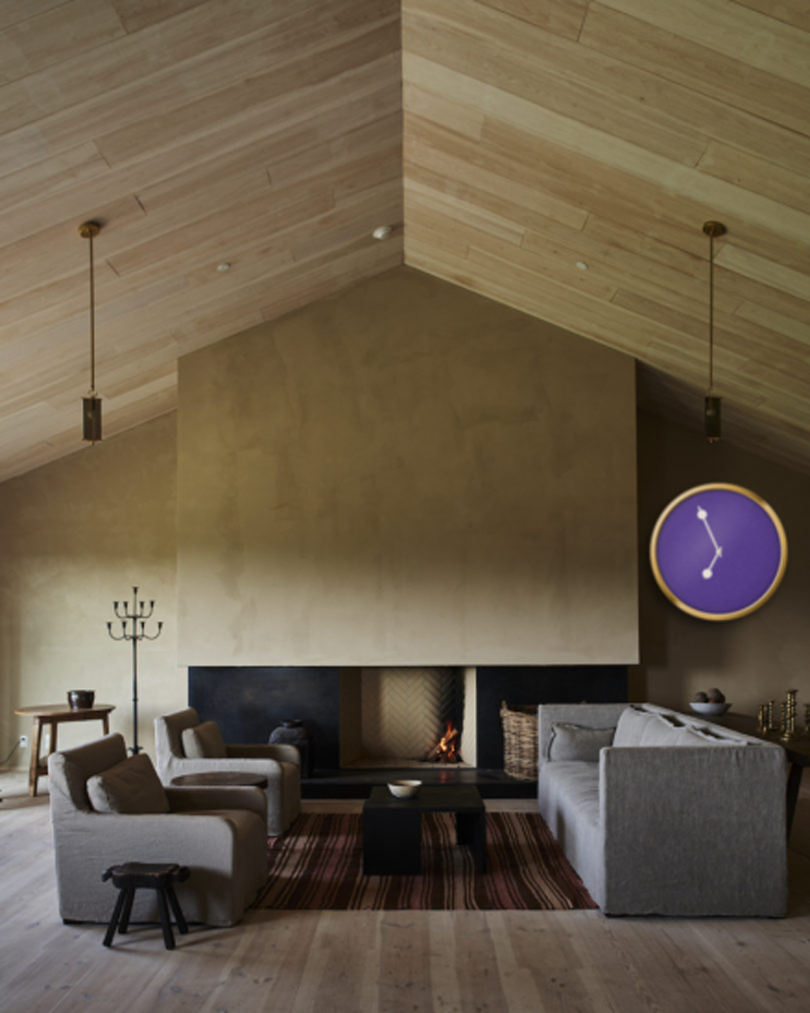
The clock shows **6:56**
